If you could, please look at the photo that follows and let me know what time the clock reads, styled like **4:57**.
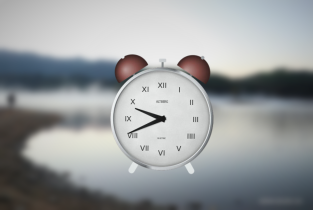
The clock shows **9:41**
